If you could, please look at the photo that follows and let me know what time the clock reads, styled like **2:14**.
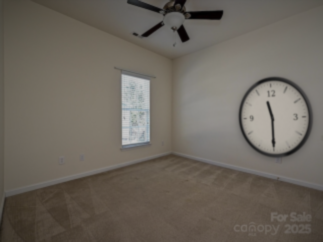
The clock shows **11:30**
